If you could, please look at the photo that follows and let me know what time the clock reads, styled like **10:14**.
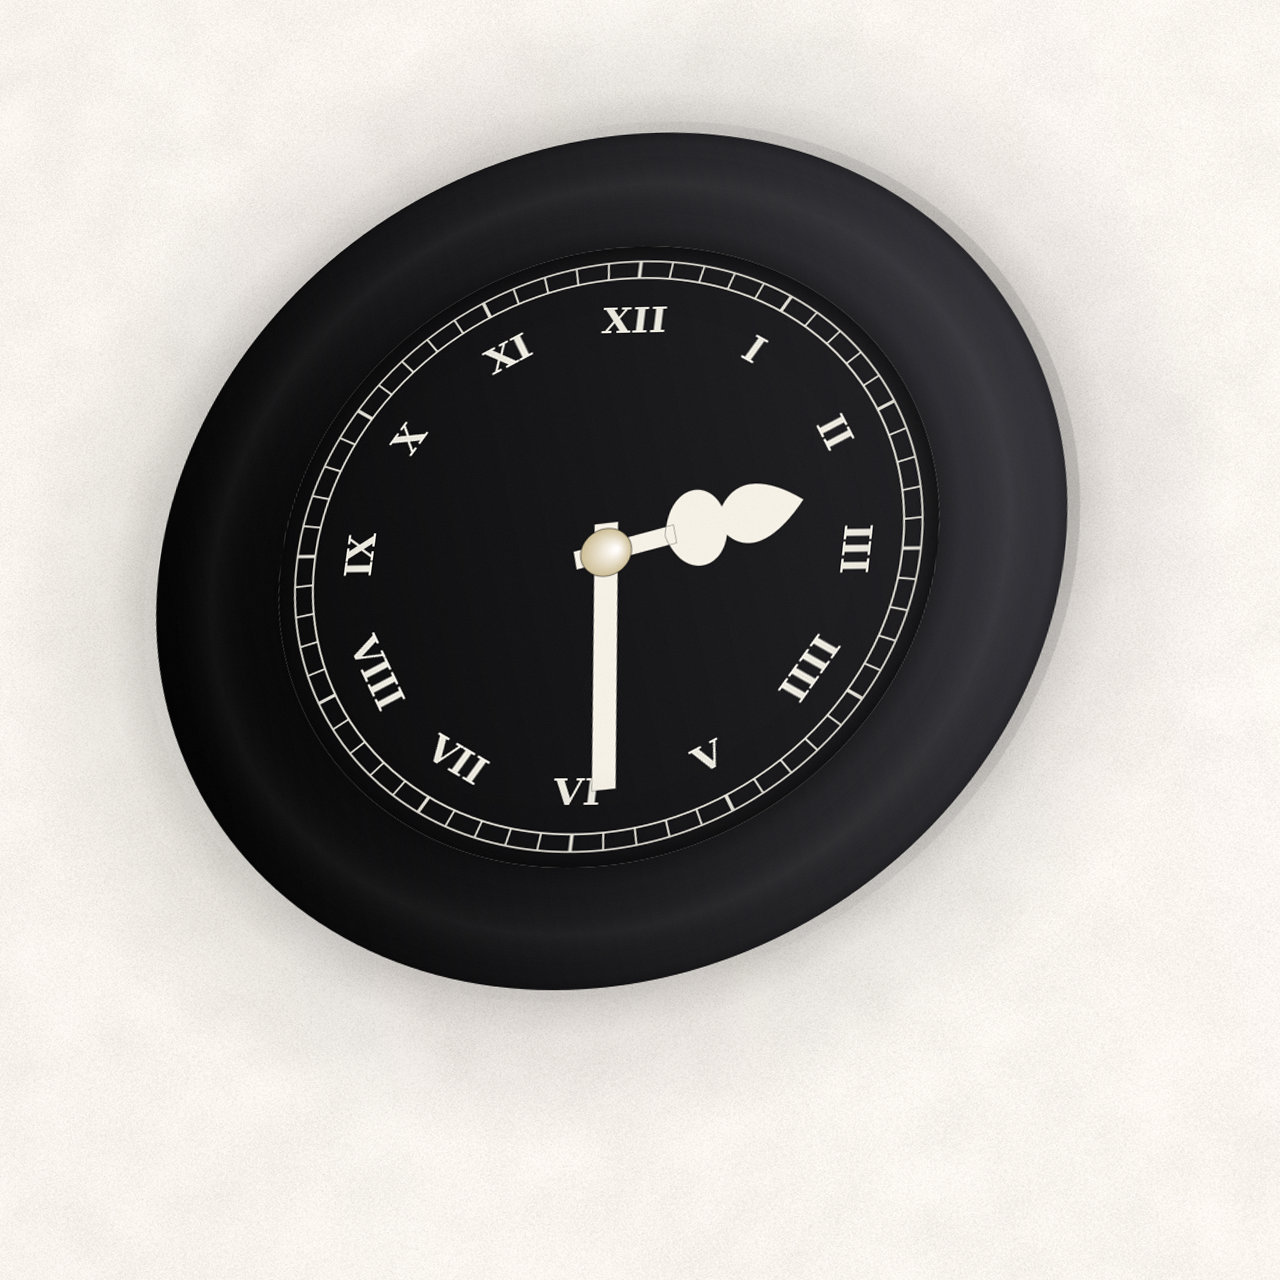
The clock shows **2:29**
